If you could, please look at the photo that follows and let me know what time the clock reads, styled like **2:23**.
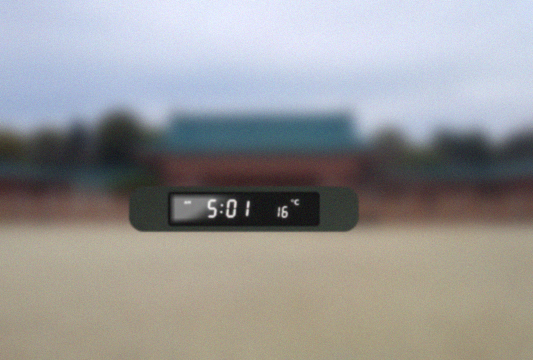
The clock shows **5:01**
